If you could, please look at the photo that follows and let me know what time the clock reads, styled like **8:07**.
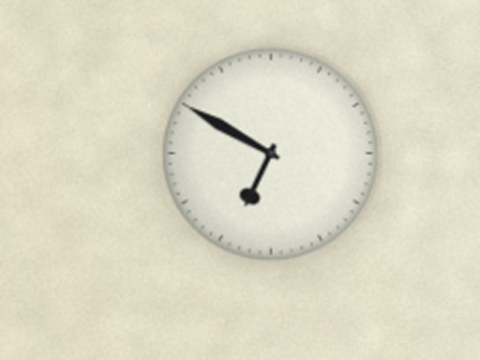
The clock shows **6:50**
